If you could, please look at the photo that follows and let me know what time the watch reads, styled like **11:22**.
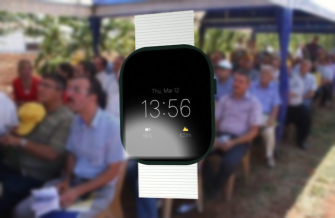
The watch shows **13:56**
